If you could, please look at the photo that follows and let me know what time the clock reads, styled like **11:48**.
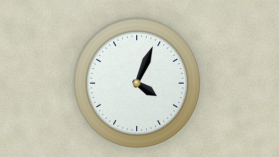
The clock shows **4:04**
